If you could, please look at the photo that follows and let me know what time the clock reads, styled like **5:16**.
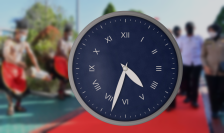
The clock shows **4:33**
